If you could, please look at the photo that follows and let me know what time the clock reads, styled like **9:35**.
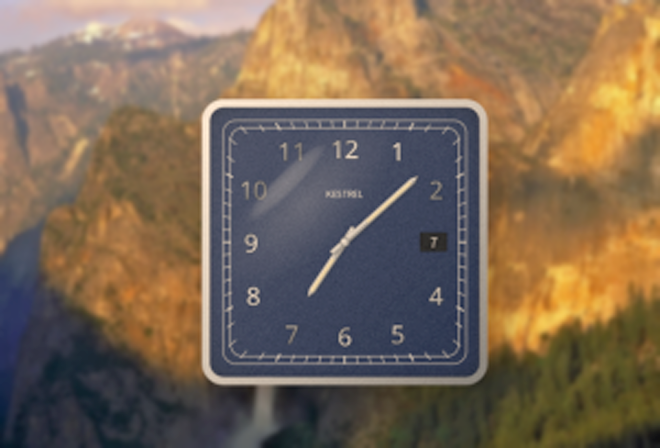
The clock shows **7:08**
